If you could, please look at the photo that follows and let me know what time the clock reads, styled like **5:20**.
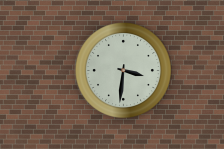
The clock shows **3:31**
